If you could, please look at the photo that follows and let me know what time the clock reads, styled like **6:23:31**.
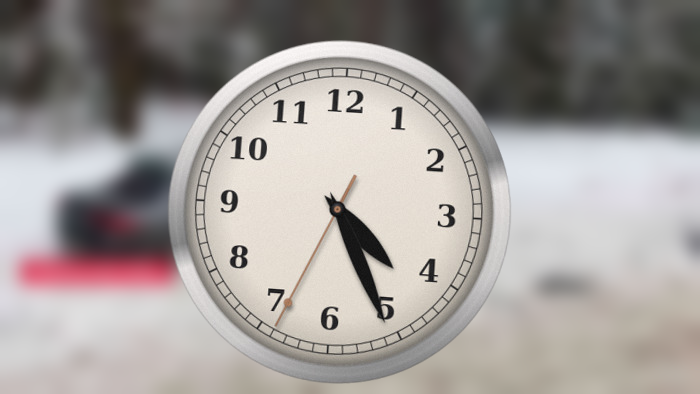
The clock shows **4:25:34**
